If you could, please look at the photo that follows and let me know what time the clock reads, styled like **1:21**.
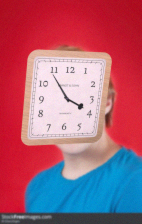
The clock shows **3:54**
